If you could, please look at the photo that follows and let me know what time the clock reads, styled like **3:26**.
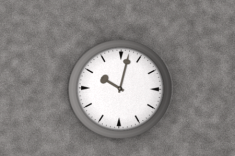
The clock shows **10:02**
